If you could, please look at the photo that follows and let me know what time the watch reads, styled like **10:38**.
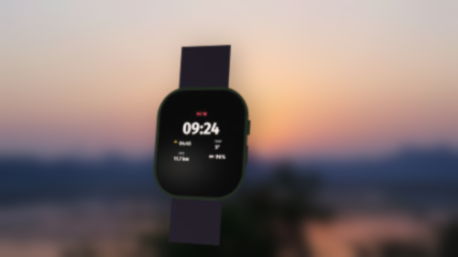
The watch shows **9:24**
